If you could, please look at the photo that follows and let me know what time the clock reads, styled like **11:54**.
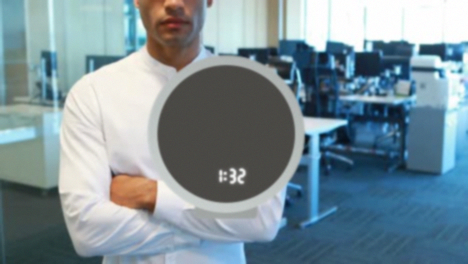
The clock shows **1:32**
